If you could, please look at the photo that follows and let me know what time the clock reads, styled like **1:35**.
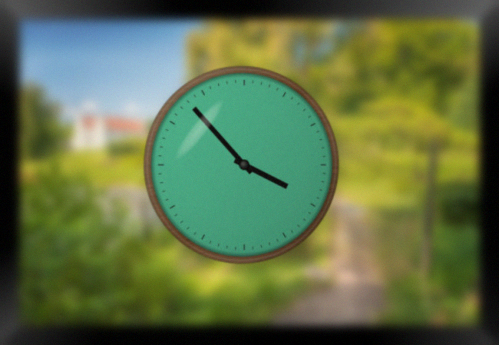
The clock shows **3:53**
